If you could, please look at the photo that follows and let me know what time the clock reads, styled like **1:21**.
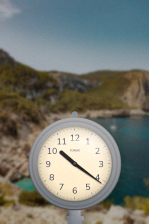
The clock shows **10:21**
